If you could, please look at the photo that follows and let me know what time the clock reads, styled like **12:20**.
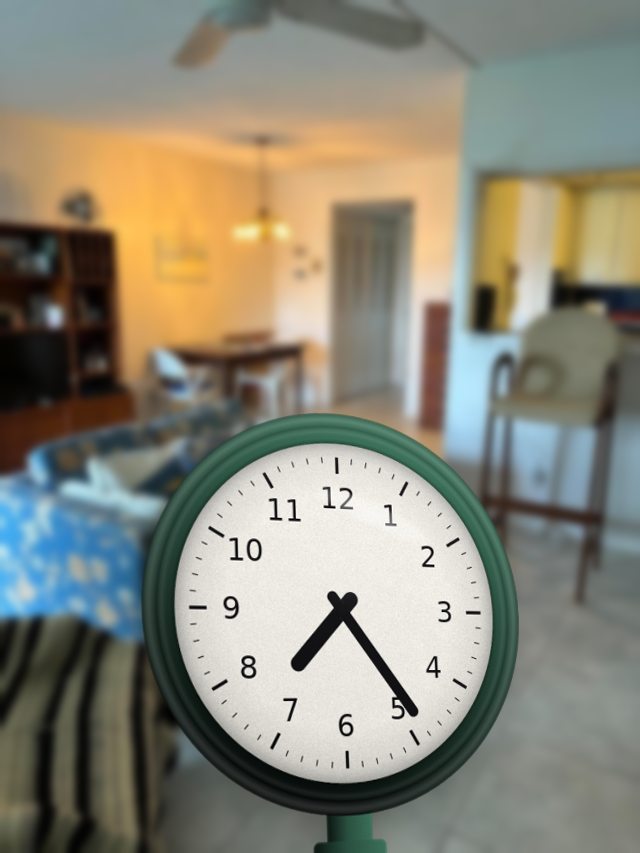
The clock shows **7:24**
